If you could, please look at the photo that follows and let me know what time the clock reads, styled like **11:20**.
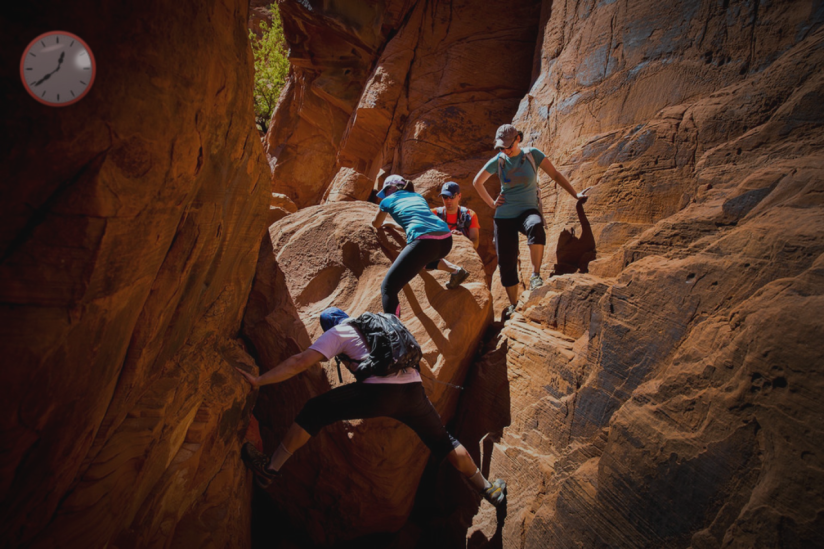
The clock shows **12:39**
